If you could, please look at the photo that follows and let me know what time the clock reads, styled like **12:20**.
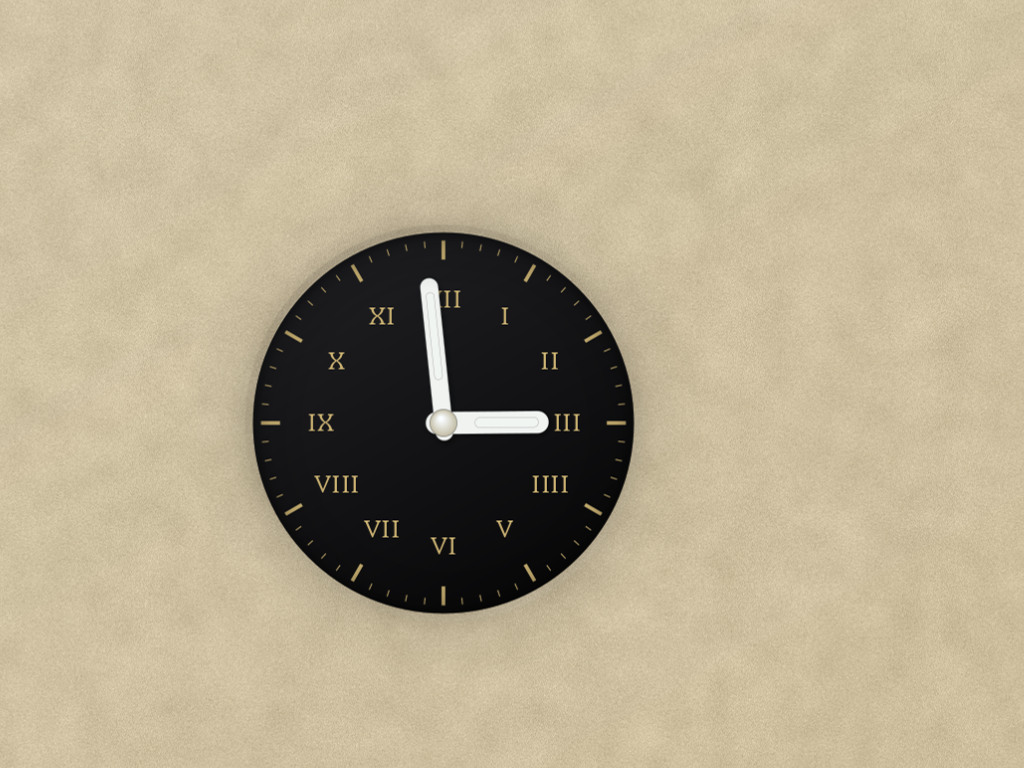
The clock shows **2:59**
